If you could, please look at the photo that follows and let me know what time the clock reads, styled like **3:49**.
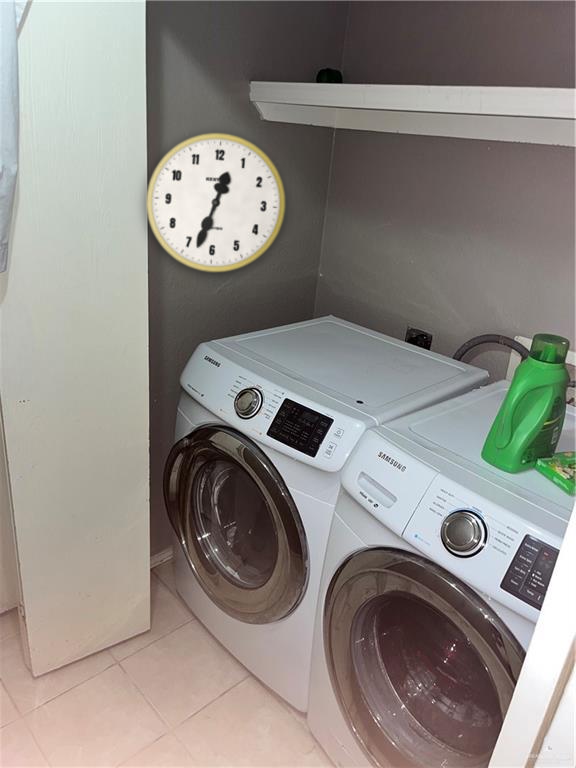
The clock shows **12:33**
